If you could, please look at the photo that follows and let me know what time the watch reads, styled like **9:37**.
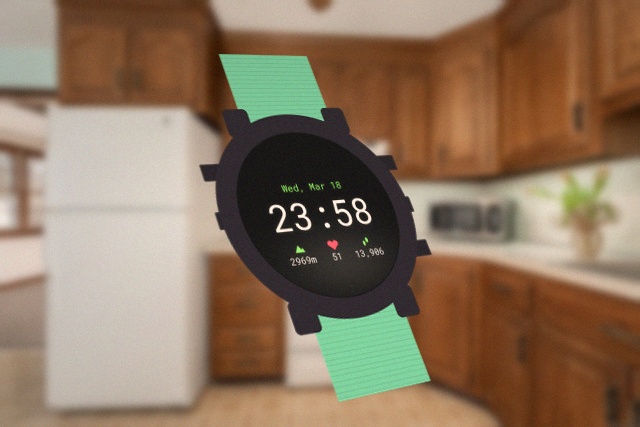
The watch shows **23:58**
